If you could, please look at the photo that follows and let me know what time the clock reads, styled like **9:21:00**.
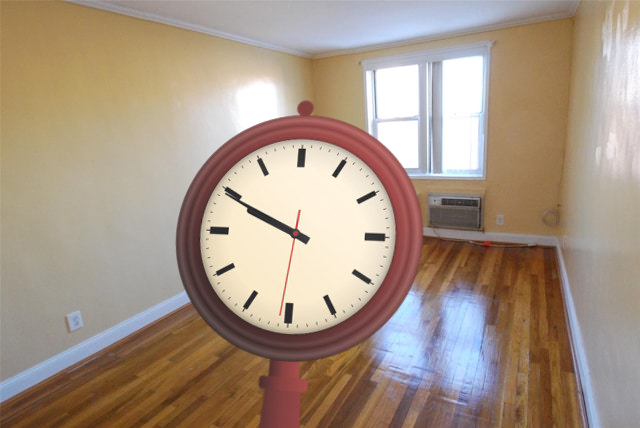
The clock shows **9:49:31**
